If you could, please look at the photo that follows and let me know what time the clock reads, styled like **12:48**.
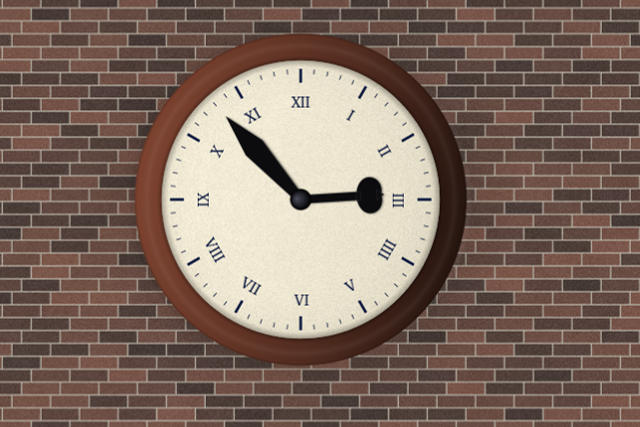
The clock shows **2:53**
